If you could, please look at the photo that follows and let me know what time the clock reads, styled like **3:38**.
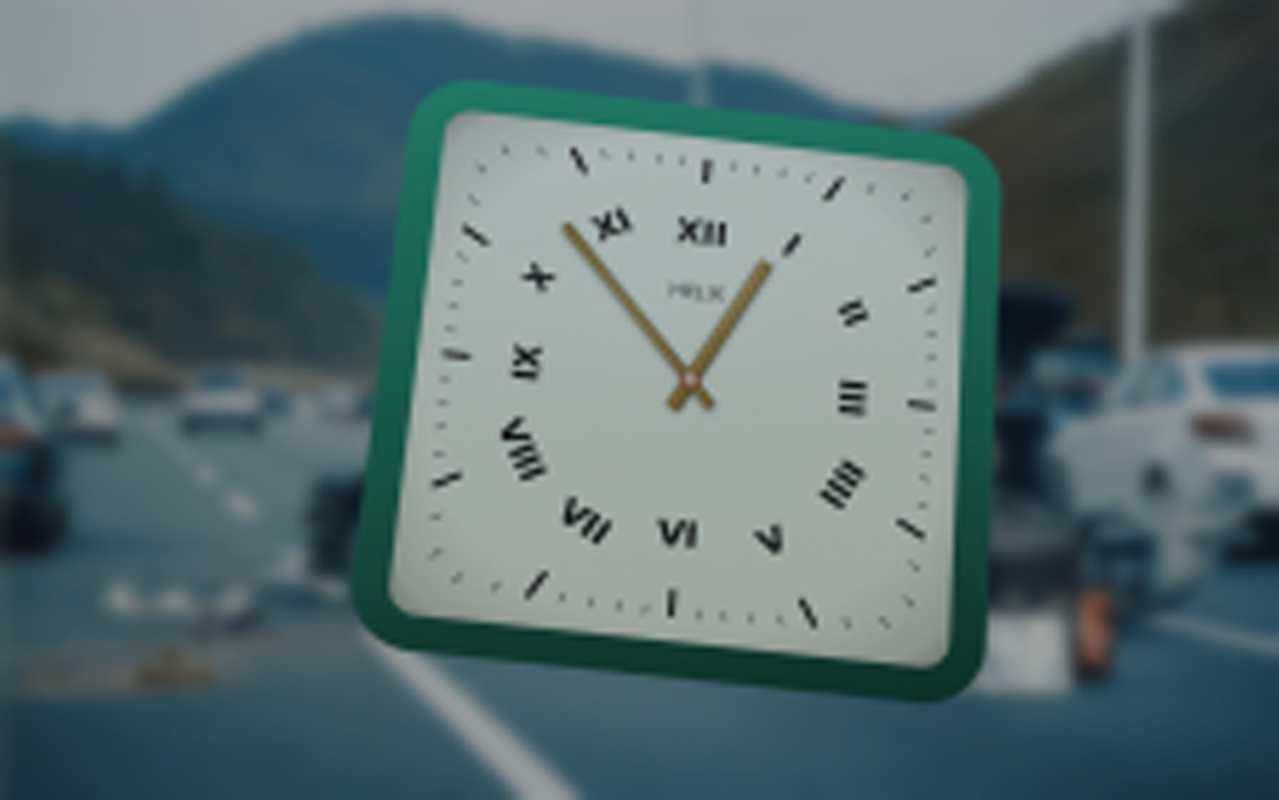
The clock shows **12:53**
